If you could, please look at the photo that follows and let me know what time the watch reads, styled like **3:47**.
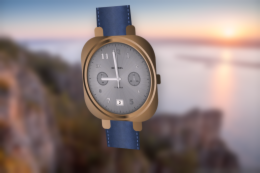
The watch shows **8:59**
